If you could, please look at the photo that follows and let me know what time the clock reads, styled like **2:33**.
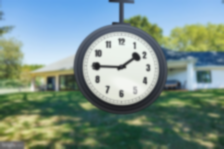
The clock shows **1:45**
